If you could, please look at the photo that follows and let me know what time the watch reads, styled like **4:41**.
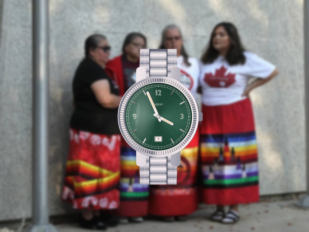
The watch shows **3:56**
